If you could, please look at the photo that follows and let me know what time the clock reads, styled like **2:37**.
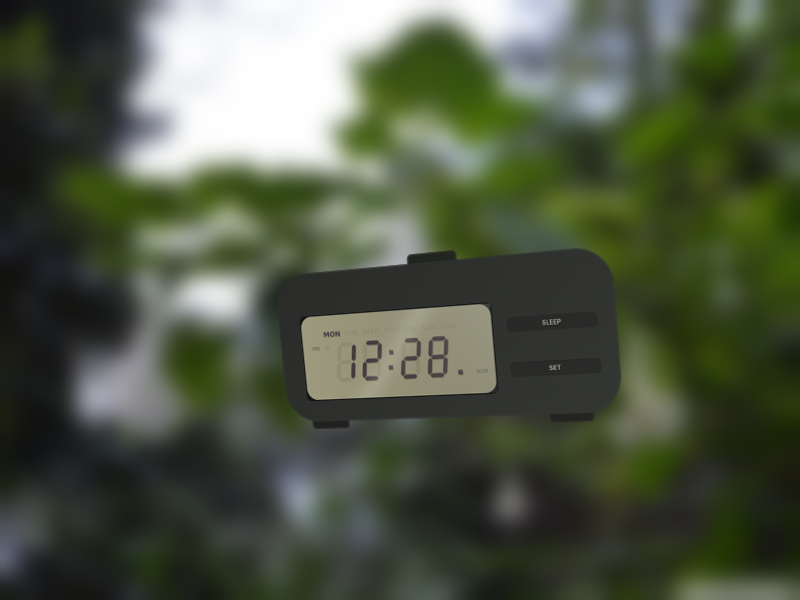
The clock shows **12:28**
